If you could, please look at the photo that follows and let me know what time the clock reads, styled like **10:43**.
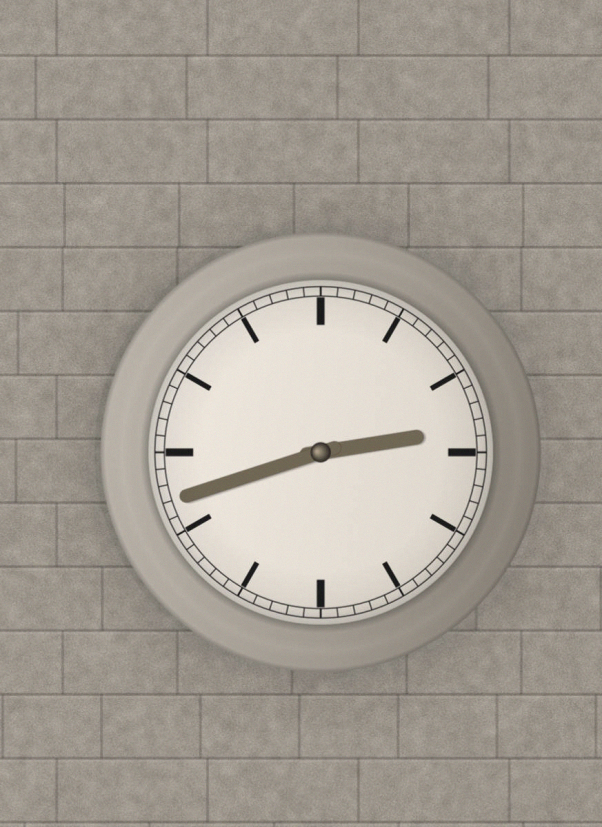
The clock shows **2:42**
